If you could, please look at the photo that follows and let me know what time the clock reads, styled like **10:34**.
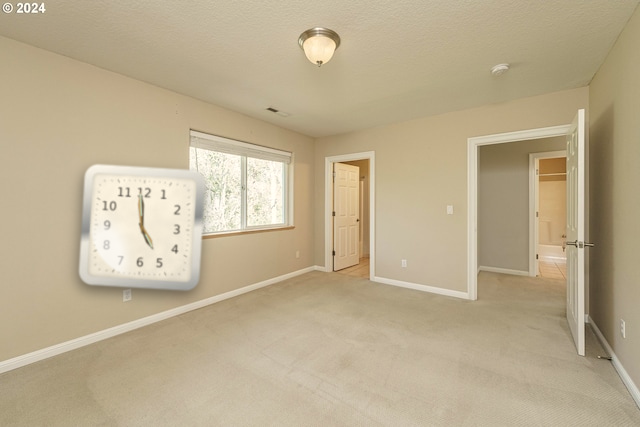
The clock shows **4:59**
